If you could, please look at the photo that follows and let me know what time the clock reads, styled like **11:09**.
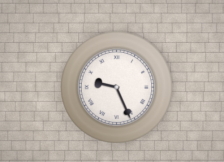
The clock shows **9:26**
